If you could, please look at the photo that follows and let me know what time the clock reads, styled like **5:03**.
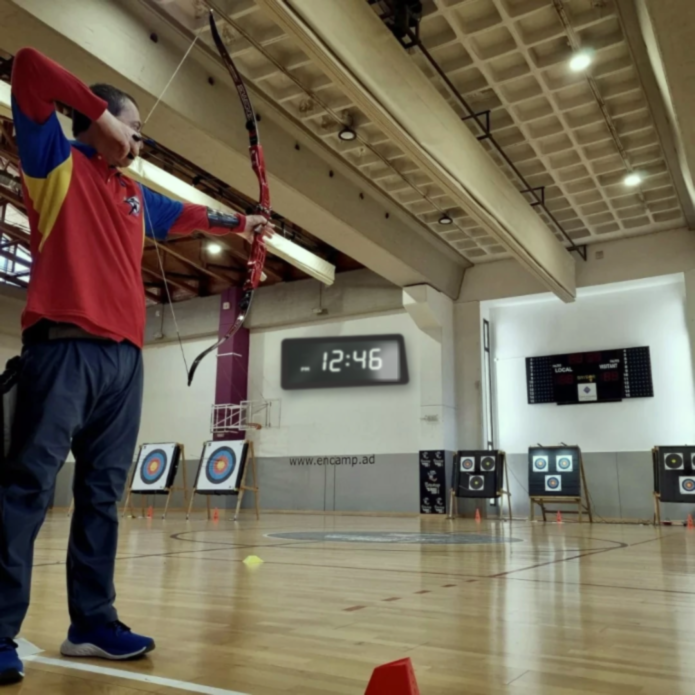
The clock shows **12:46**
